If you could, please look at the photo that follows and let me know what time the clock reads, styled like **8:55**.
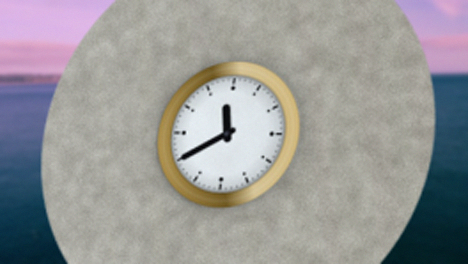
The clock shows **11:40**
